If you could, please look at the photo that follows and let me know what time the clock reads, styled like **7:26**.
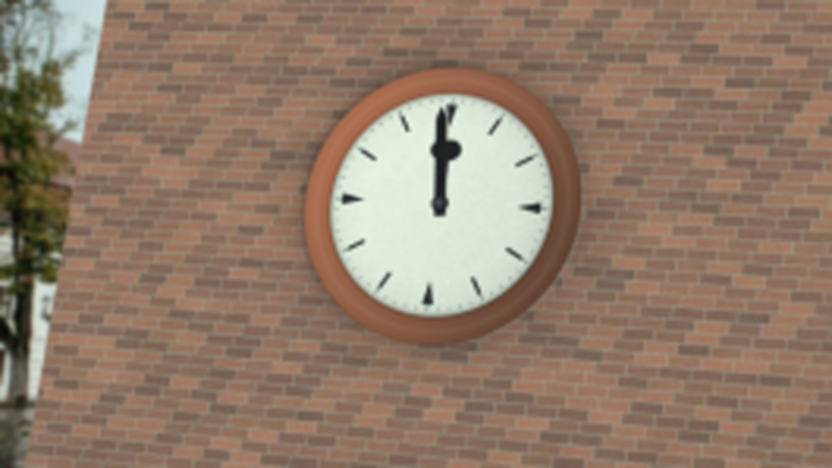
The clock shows **11:59**
